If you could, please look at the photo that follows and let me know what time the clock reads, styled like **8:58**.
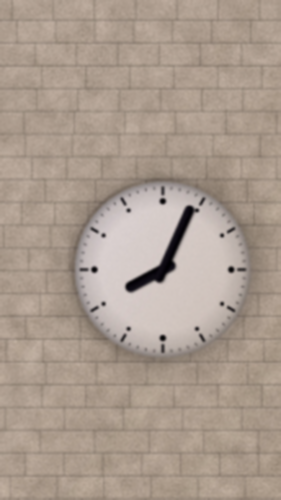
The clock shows **8:04**
